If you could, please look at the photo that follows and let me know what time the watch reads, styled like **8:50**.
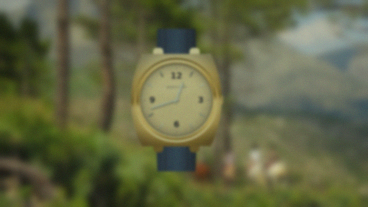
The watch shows **12:42**
